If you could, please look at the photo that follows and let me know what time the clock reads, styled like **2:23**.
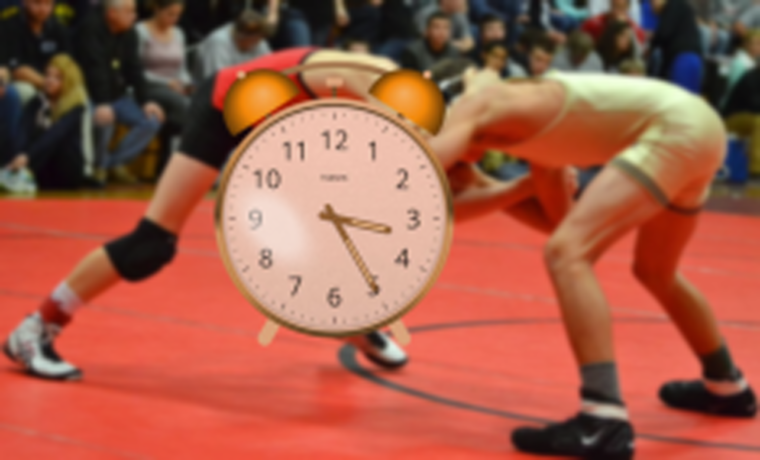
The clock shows **3:25**
